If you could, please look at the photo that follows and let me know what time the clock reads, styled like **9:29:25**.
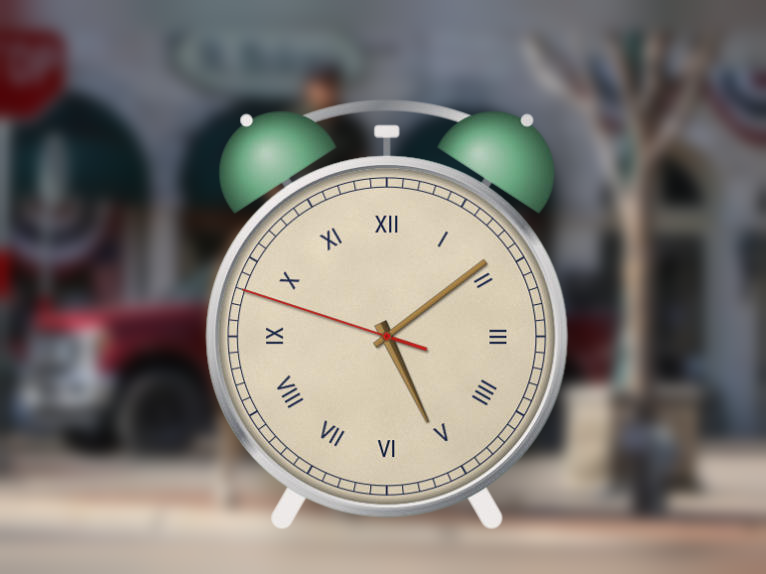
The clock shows **5:08:48**
